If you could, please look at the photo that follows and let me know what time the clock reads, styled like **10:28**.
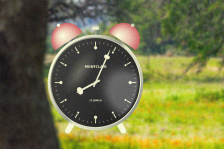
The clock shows **8:04**
